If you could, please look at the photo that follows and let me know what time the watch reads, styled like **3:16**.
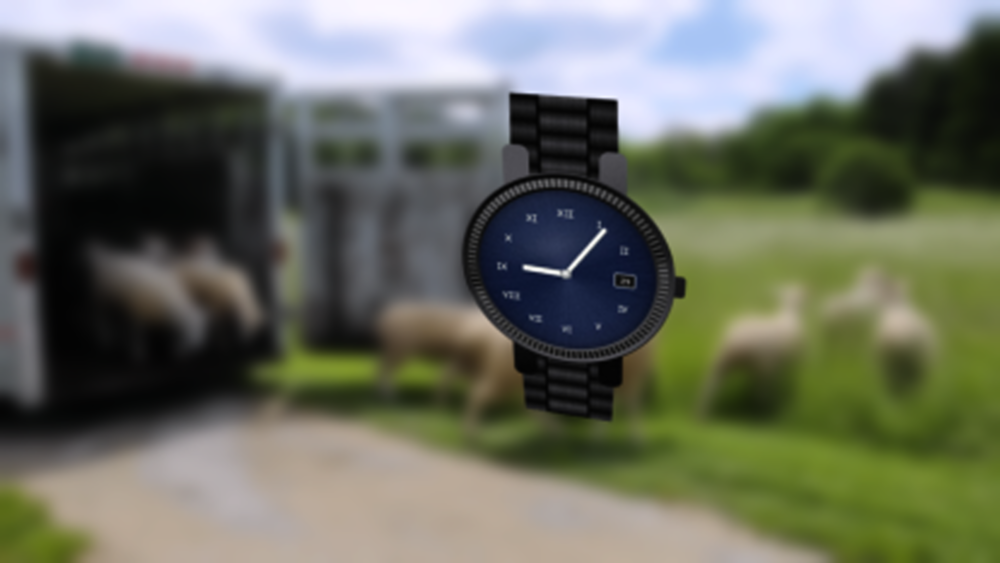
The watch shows **9:06**
